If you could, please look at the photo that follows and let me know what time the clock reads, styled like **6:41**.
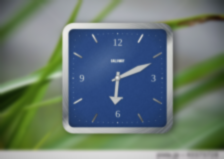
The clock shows **6:11**
